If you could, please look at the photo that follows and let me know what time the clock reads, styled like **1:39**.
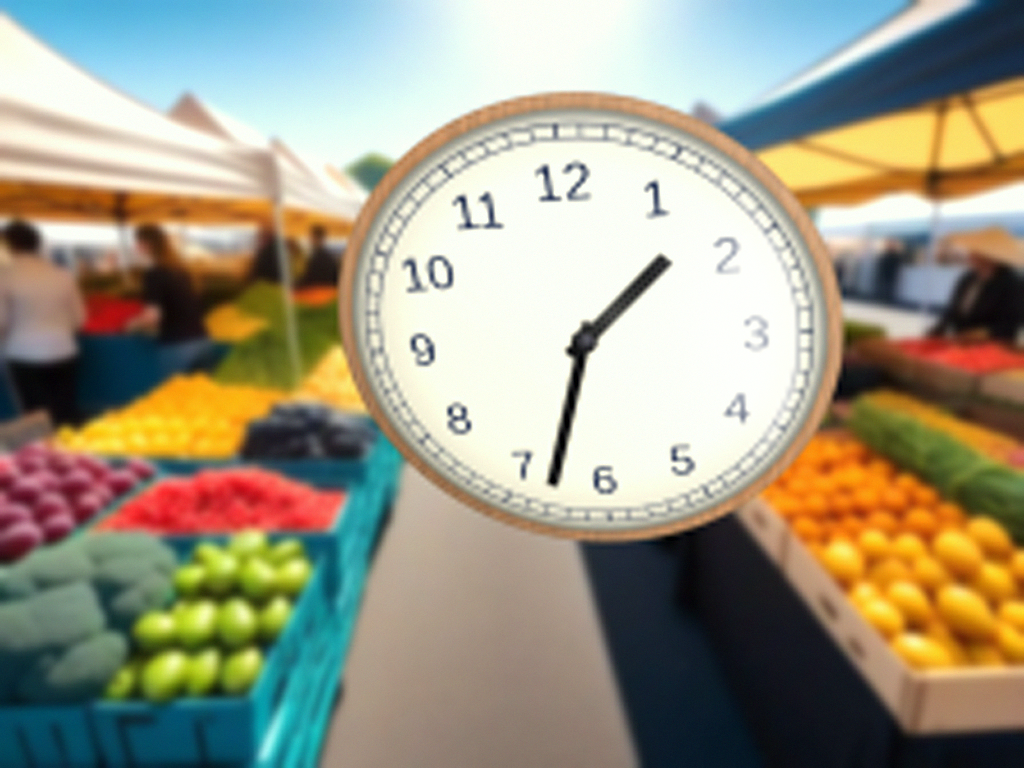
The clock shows **1:33**
